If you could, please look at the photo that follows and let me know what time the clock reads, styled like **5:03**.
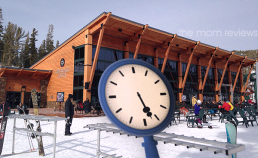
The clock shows **5:27**
